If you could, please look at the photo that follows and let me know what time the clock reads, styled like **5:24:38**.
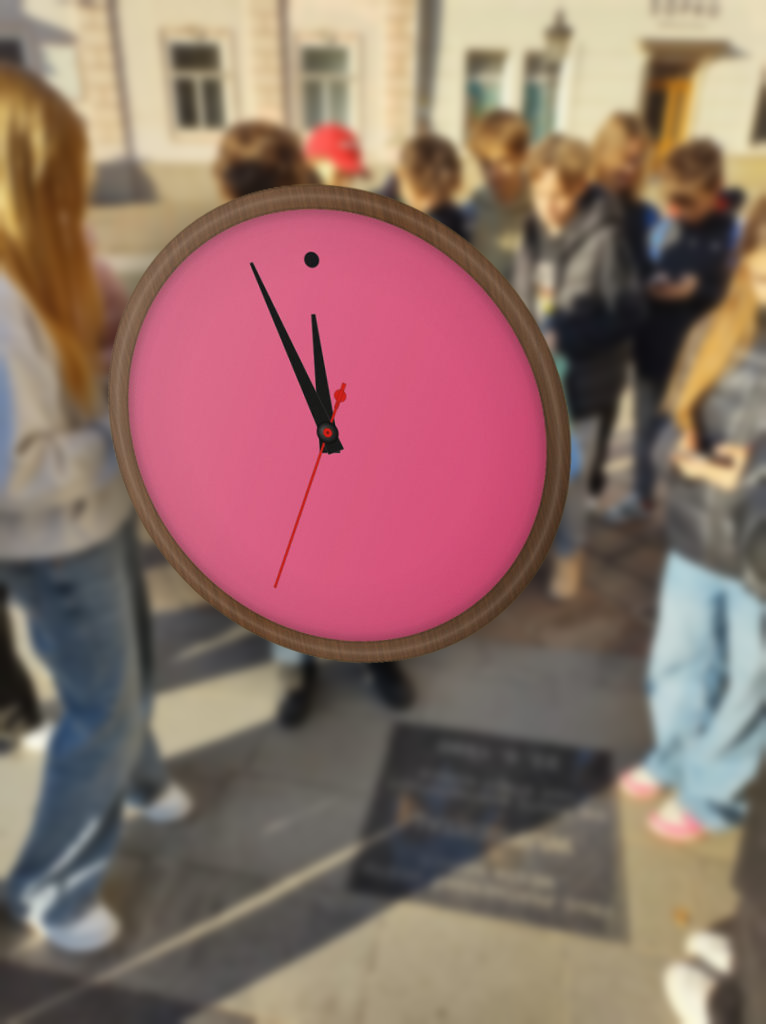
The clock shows **11:56:34**
